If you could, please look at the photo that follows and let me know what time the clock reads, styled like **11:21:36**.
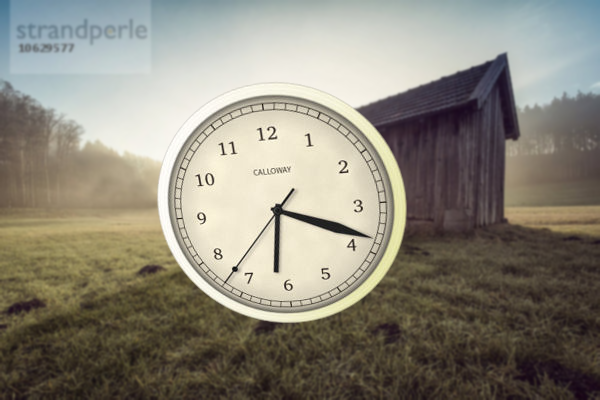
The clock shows **6:18:37**
